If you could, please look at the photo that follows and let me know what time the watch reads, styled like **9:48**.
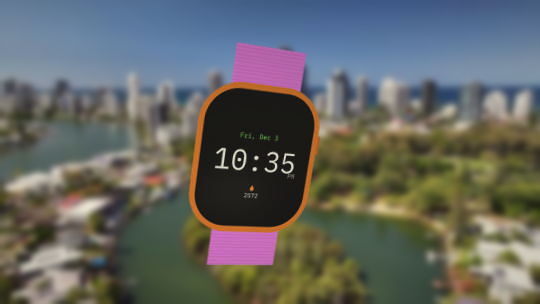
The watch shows **10:35**
